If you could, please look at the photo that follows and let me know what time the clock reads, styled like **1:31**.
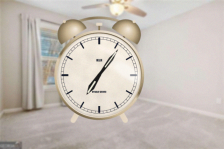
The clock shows **7:06**
